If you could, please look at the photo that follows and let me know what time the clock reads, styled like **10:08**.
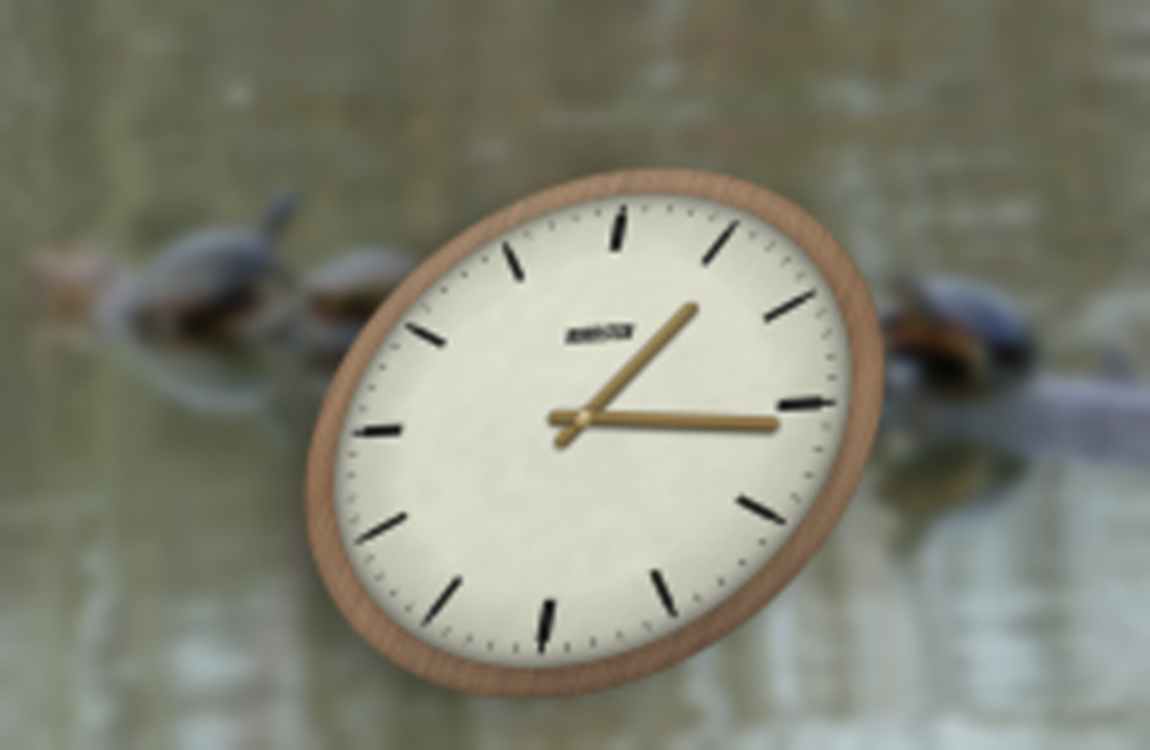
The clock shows **1:16**
